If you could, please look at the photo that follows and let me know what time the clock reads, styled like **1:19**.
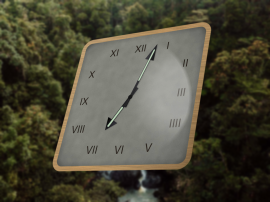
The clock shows **7:03**
